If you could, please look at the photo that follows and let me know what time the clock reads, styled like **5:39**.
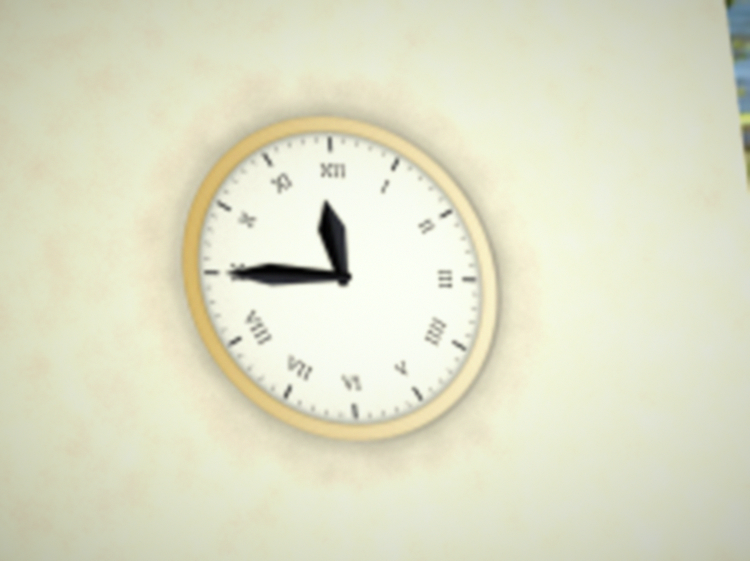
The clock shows **11:45**
